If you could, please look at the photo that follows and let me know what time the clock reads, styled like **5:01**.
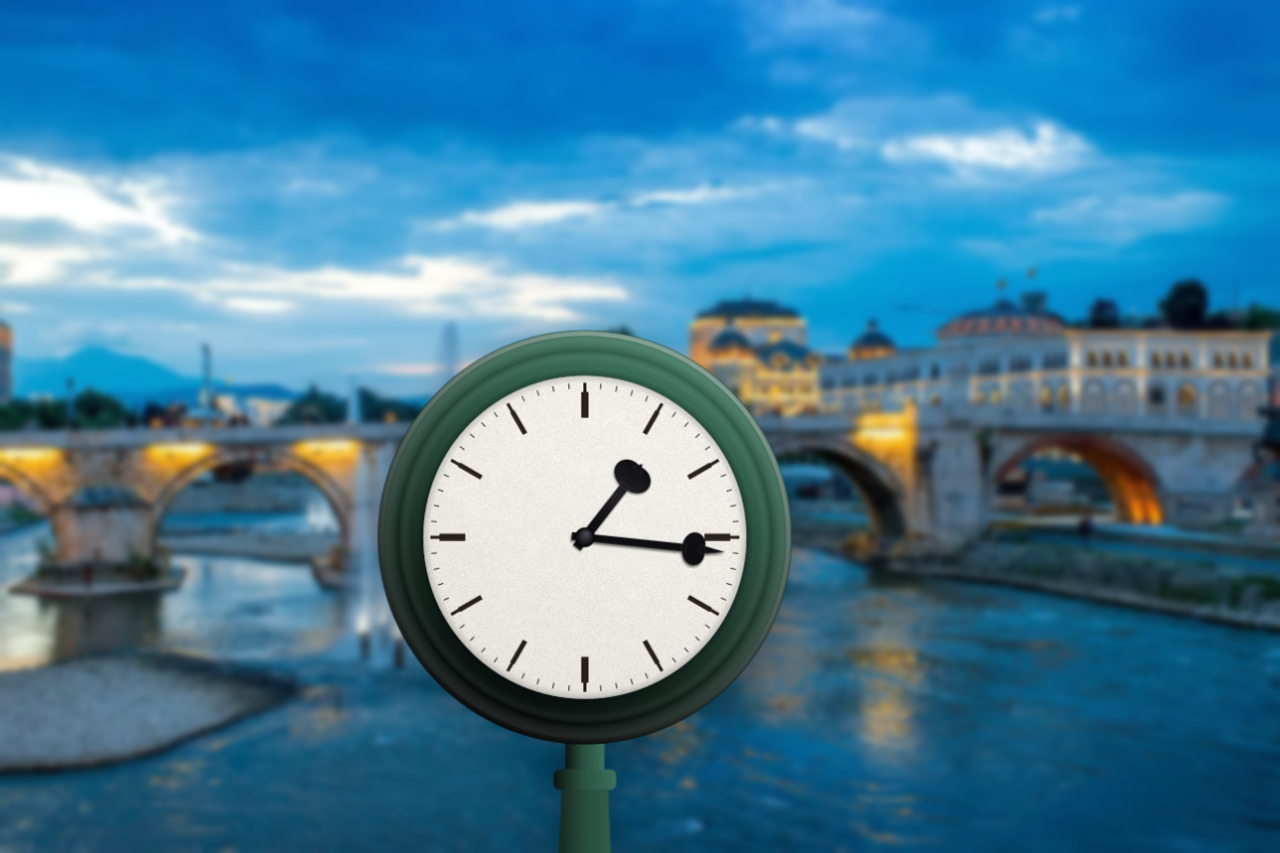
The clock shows **1:16**
